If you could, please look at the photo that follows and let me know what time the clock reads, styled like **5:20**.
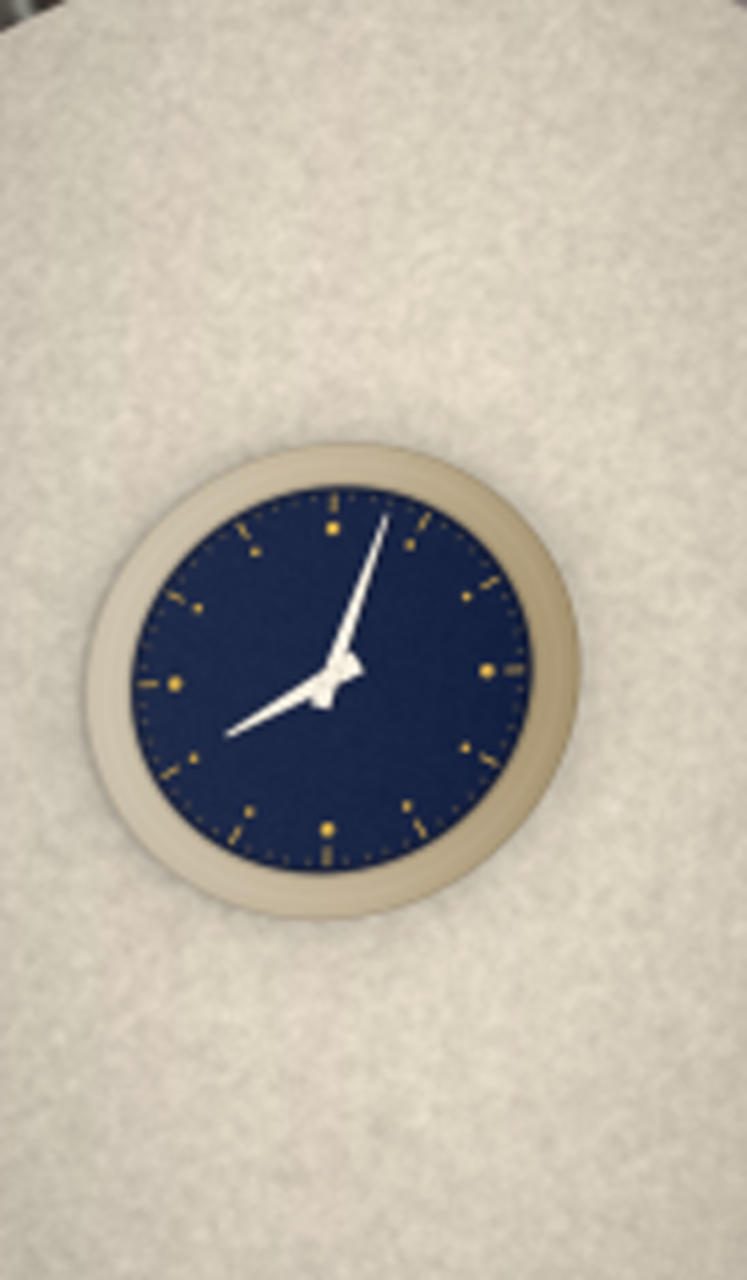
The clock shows **8:03**
